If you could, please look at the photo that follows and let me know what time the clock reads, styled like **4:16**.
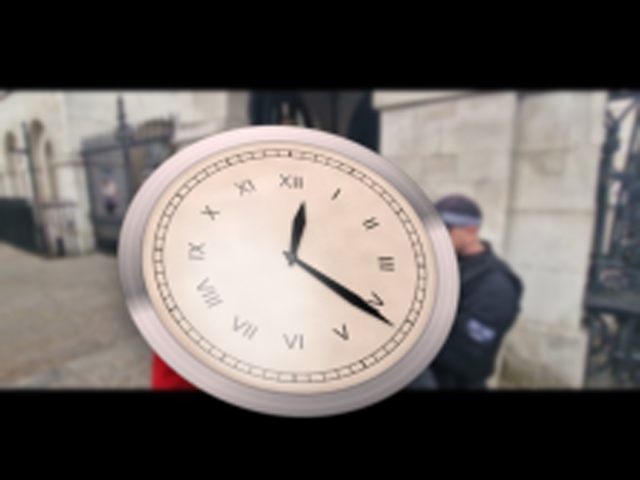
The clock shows **12:21**
